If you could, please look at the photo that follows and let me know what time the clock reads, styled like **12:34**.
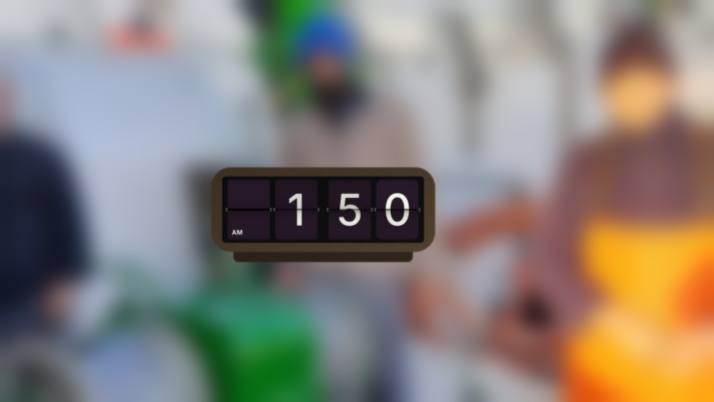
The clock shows **1:50**
